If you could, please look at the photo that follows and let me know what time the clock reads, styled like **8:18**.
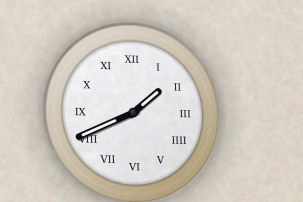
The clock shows **1:41**
